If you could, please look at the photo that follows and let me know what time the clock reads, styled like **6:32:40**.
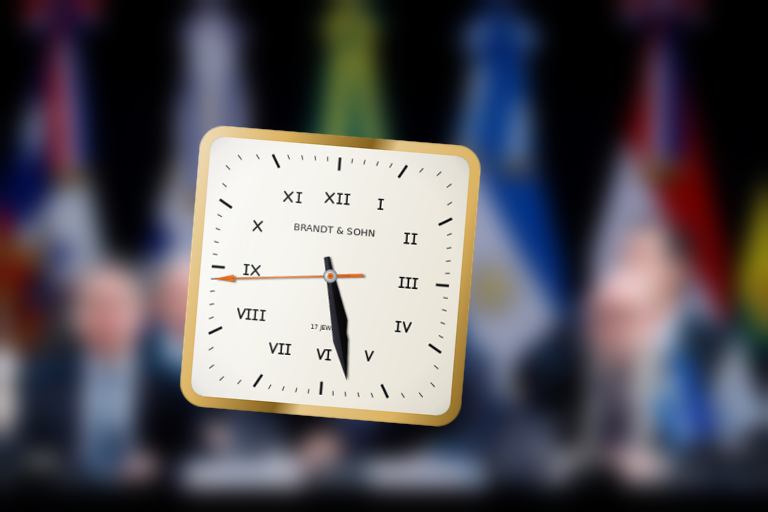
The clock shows **5:27:44**
